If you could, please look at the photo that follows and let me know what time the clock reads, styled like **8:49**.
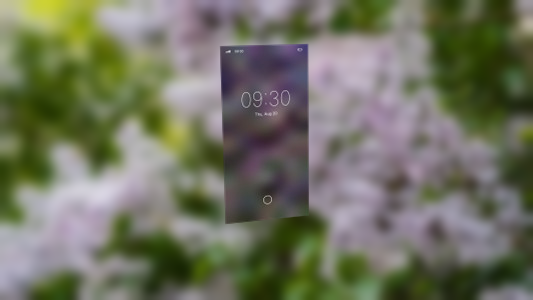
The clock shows **9:30**
